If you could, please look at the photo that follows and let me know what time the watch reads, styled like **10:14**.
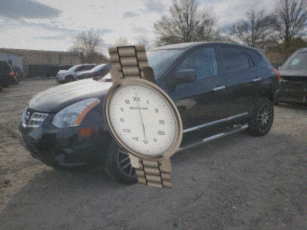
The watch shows **6:00**
